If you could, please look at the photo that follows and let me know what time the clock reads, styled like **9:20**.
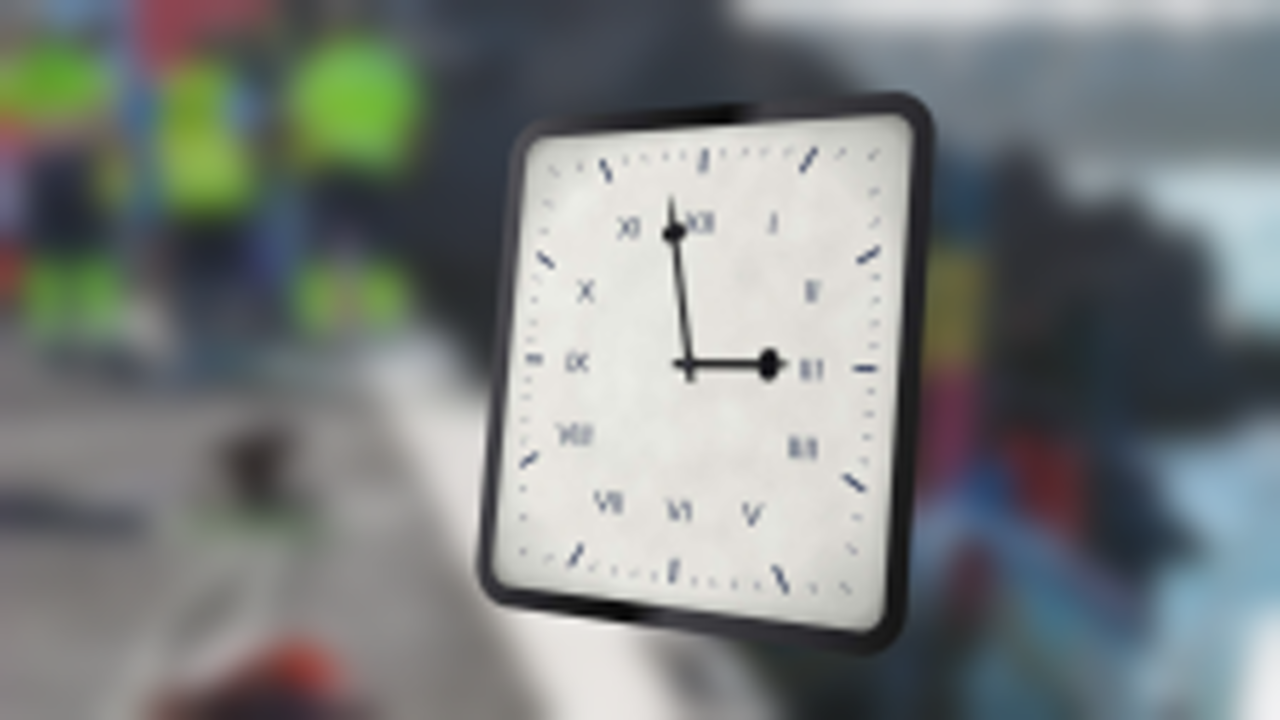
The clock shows **2:58**
